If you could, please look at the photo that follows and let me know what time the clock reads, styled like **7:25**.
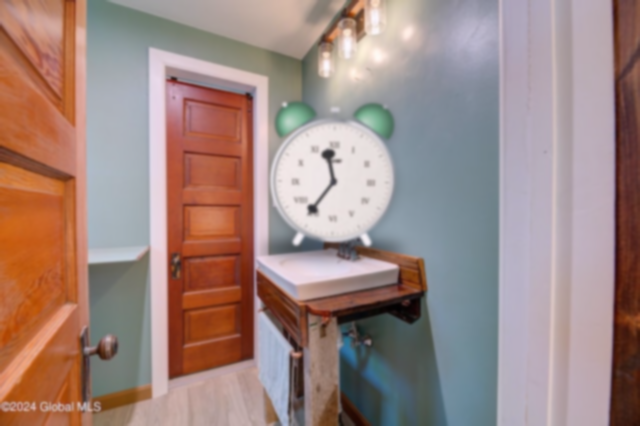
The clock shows **11:36**
